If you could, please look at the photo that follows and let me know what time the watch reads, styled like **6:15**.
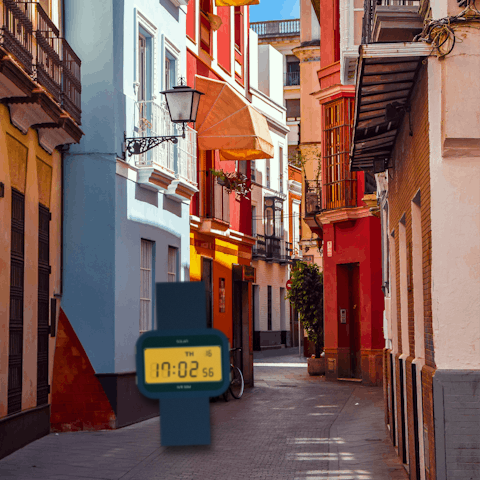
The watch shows **17:02**
